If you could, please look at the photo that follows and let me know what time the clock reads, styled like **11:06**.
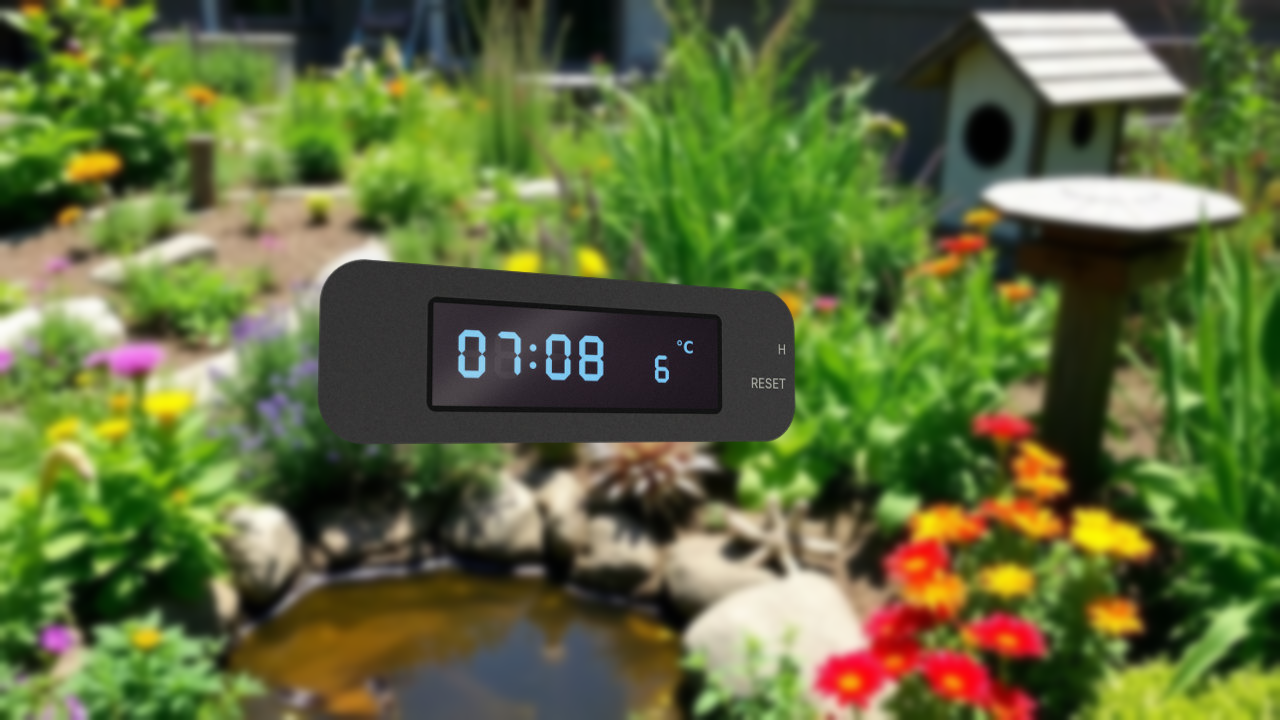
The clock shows **7:08**
